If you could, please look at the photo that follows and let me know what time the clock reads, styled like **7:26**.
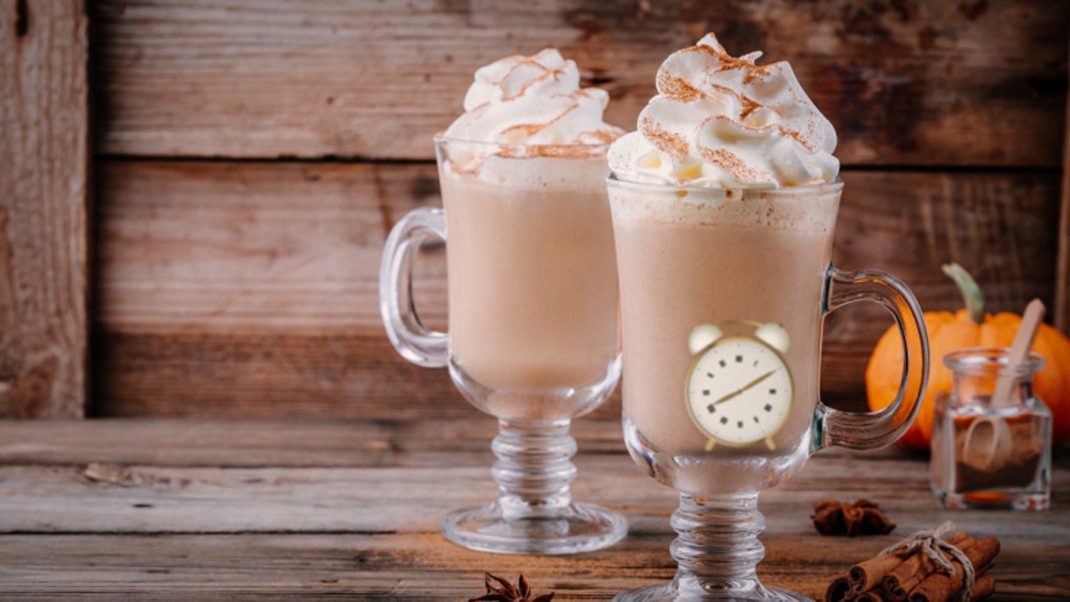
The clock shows **8:10**
